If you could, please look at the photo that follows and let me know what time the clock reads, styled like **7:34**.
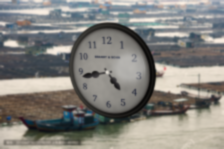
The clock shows **4:43**
